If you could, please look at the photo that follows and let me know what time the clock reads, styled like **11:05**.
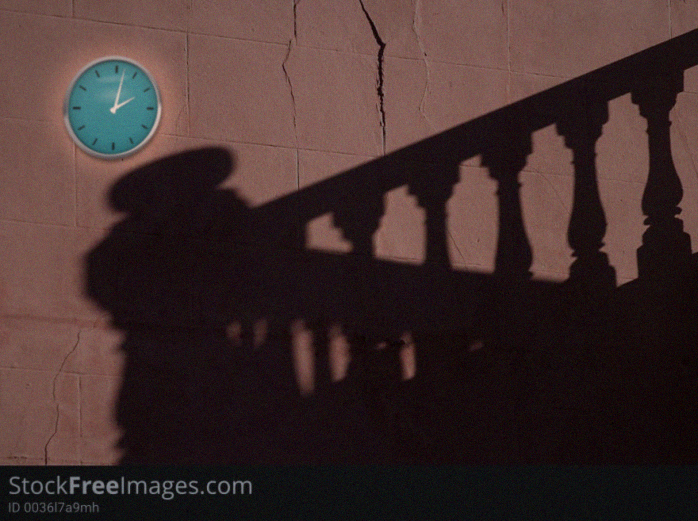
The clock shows **2:02**
